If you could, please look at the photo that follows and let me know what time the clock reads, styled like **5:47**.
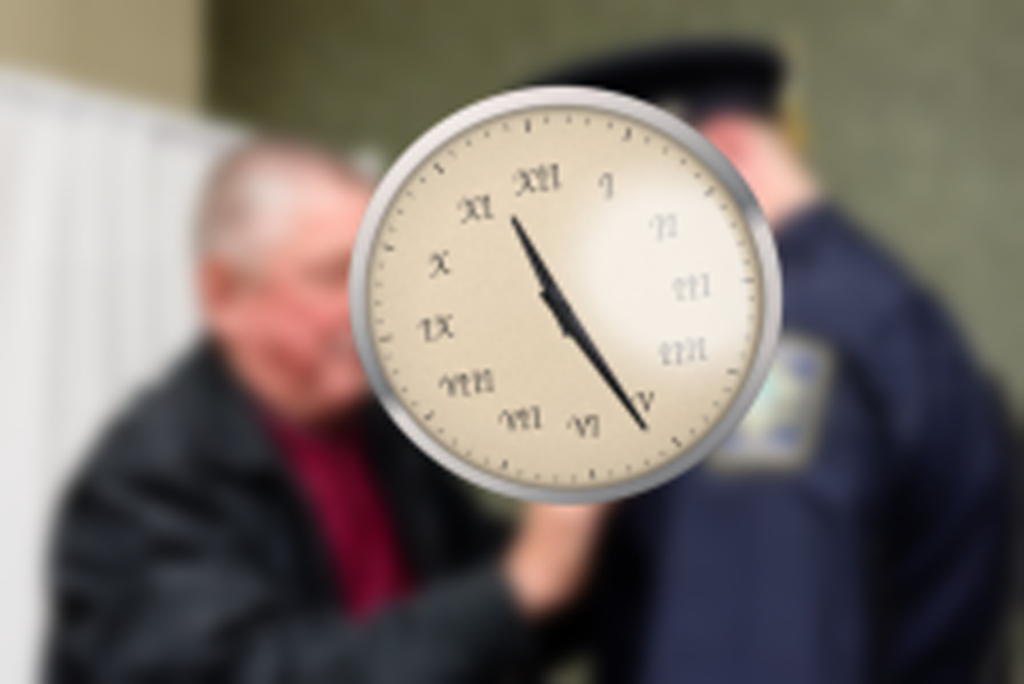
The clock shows **11:26**
